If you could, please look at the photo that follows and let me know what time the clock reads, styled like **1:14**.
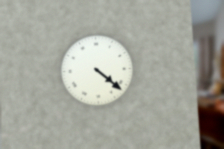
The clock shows **4:22**
